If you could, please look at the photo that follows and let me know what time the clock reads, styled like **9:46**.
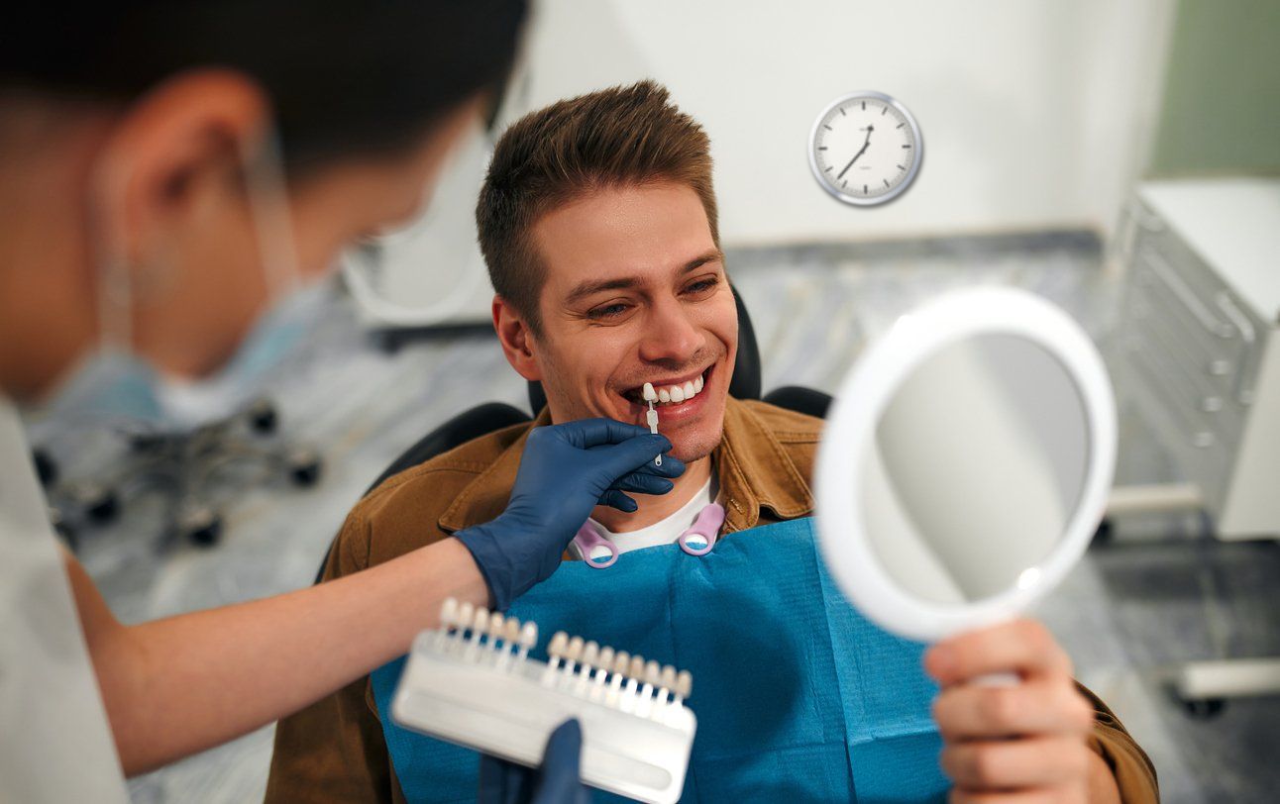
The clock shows **12:37**
